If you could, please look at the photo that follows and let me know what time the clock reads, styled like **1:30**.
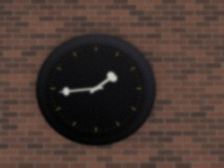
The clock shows **1:44**
